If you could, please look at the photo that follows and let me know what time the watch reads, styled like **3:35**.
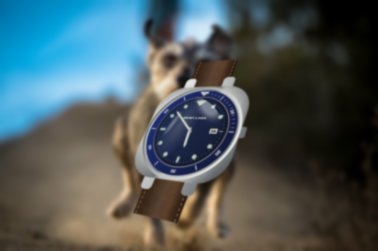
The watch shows **5:52**
